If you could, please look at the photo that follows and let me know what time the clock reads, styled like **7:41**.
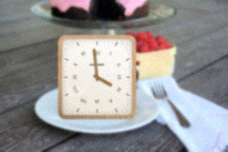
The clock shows **3:59**
